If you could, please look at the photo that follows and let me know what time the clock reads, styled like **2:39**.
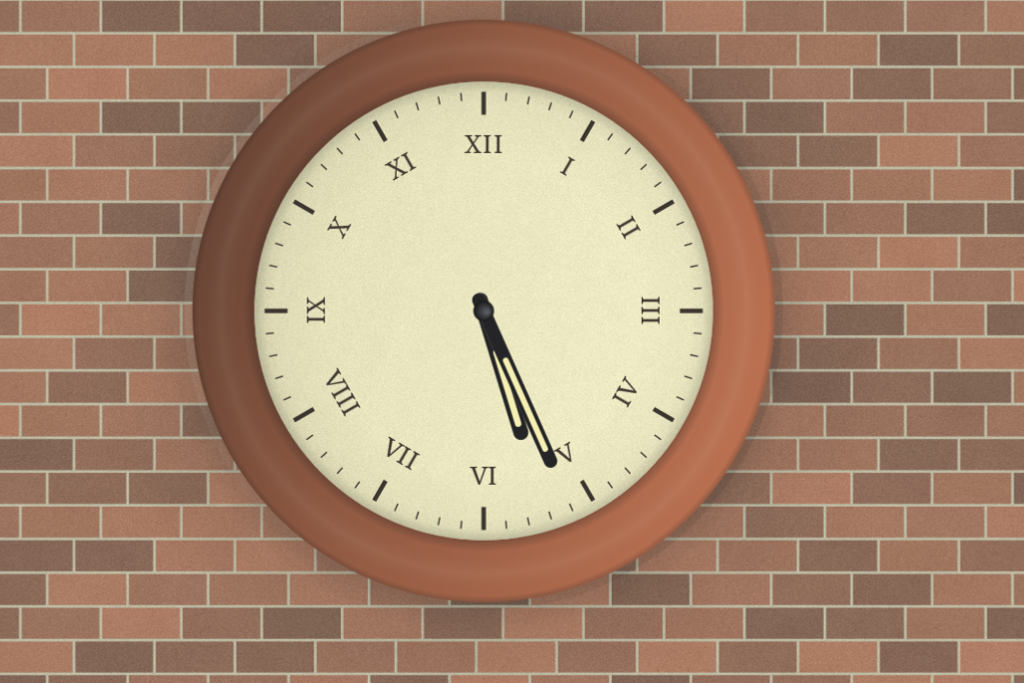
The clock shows **5:26**
